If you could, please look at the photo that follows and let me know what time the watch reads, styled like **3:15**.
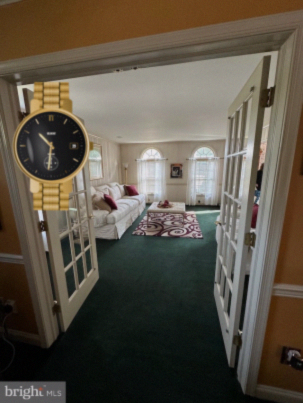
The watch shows **10:31**
